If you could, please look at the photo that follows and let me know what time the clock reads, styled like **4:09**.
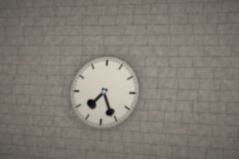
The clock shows **7:26**
